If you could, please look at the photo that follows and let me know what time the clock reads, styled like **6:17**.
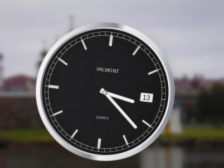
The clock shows **3:22**
